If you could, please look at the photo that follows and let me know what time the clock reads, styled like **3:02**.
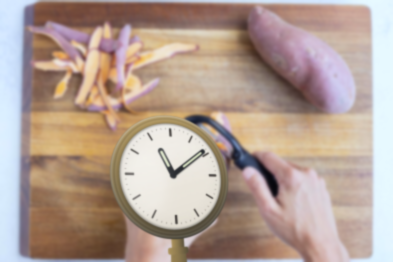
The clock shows **11:09**
